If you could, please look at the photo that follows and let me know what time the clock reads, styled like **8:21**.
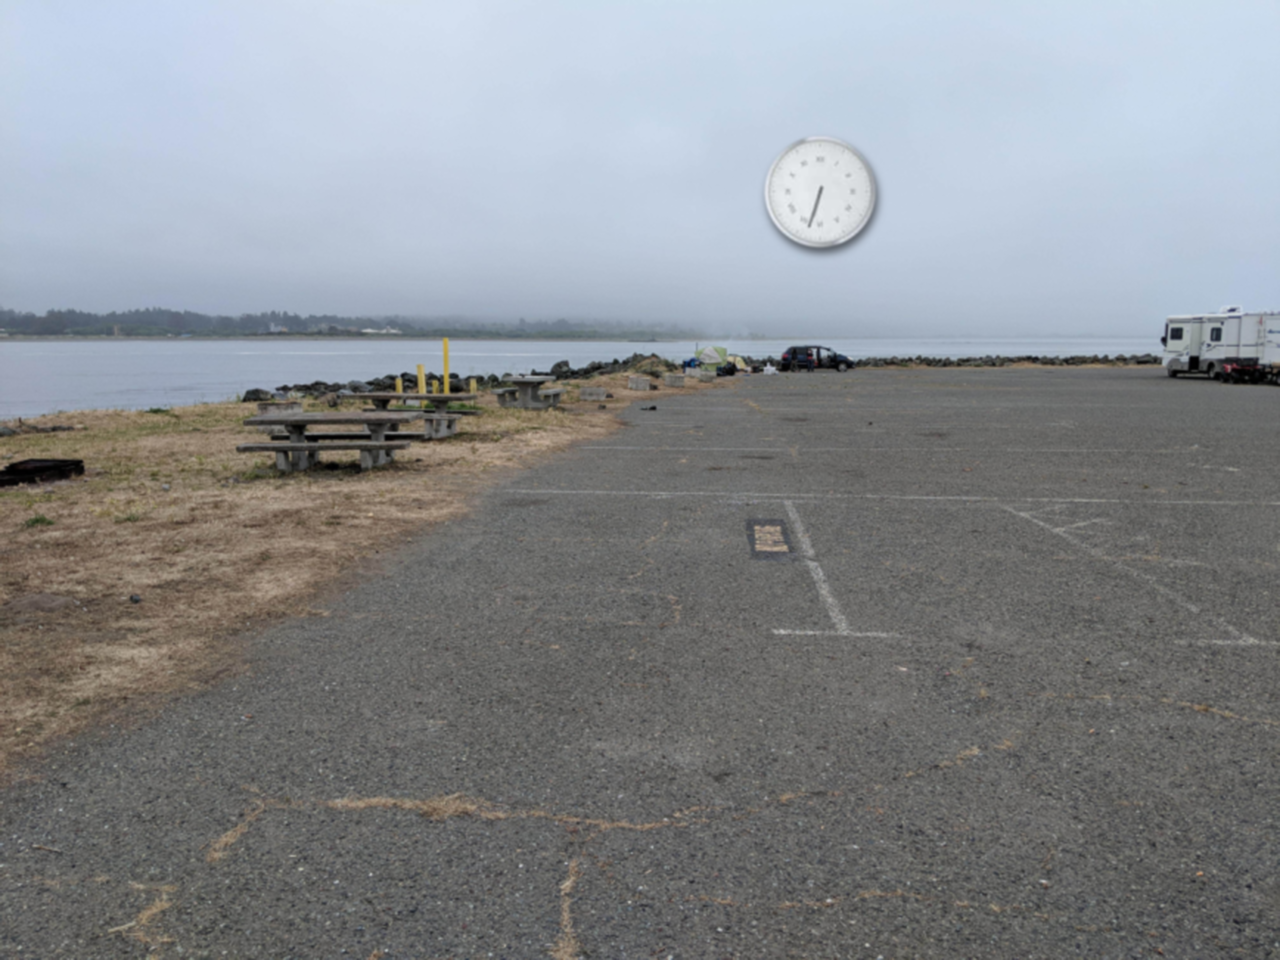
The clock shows **6:33**
